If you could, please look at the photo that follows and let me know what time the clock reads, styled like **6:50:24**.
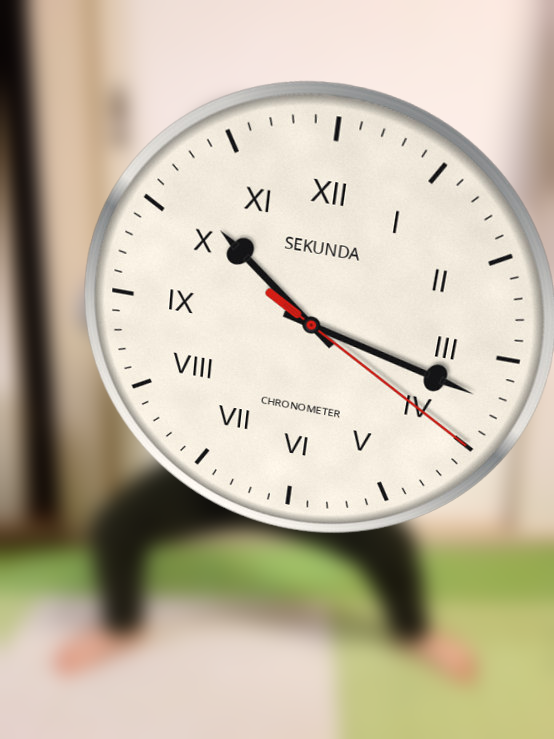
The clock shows **10:17:20**
